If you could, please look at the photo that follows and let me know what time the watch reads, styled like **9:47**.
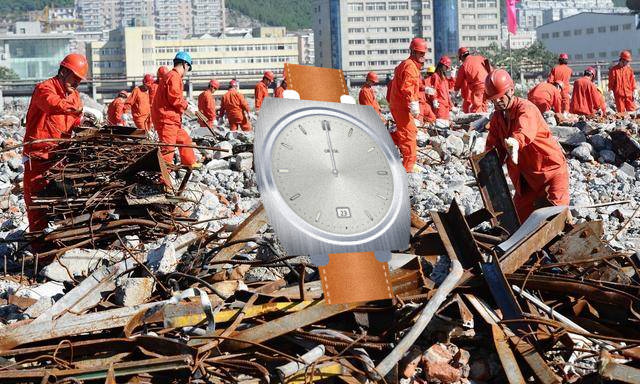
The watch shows **12:00**
